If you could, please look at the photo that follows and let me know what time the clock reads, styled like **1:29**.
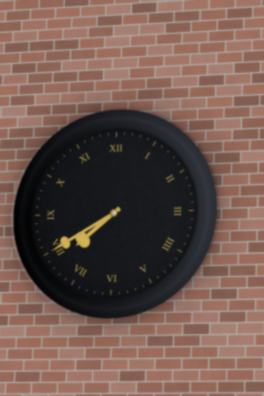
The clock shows **7:40**
